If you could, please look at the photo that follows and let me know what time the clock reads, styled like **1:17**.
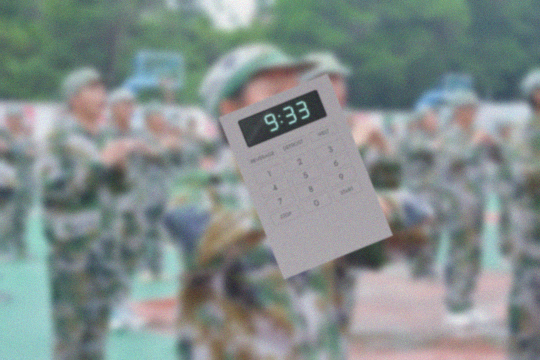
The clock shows **9:33**
